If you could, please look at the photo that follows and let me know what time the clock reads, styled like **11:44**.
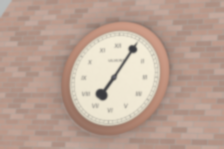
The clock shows **7:05**
